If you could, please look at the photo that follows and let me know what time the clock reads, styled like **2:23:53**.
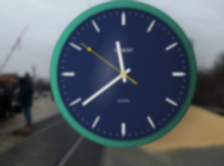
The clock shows **11:38:51**
